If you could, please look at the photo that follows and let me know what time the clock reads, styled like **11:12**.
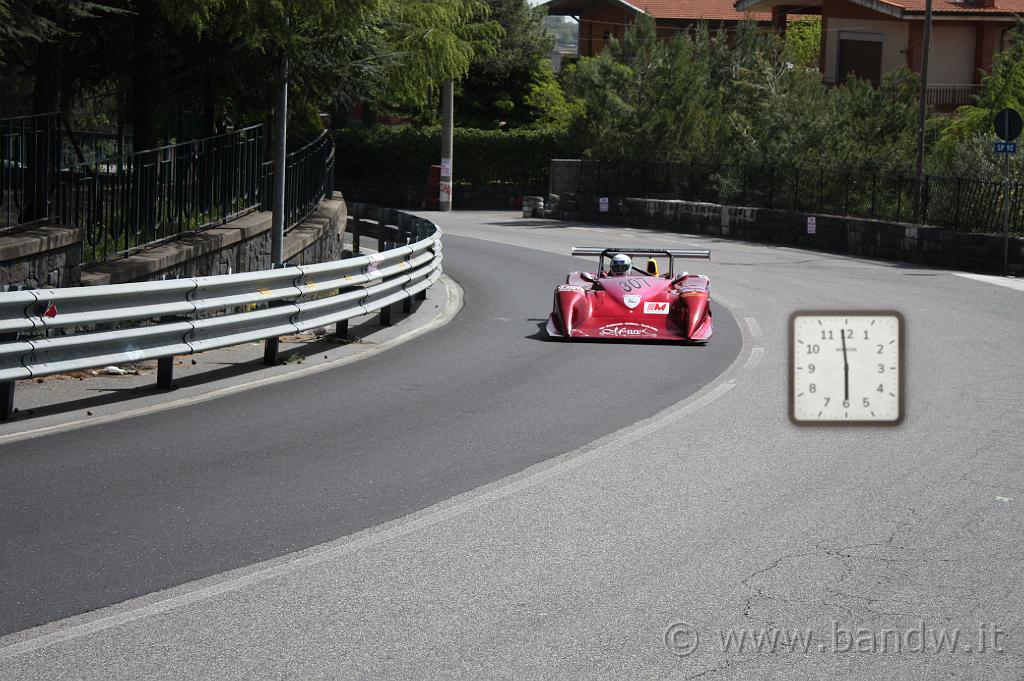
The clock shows **5:59**
